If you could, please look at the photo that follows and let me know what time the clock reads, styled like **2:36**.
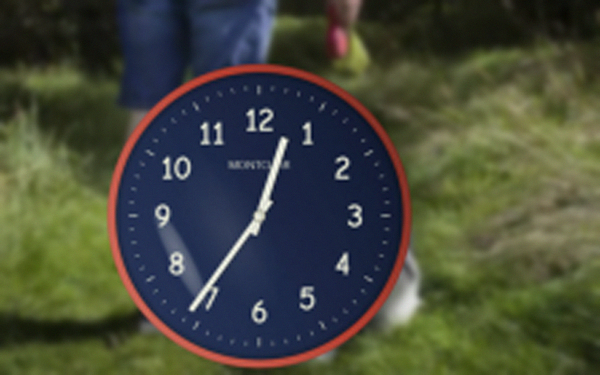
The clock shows **12:36**
